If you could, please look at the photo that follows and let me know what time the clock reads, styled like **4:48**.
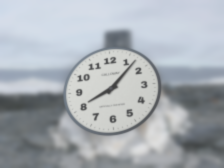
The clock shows **8:07**
